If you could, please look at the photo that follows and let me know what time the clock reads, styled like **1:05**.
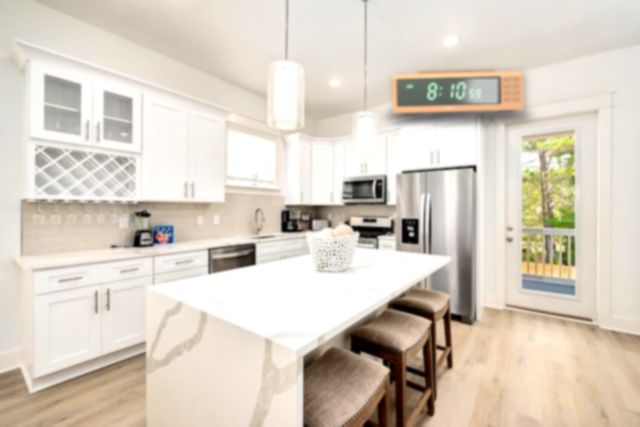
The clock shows **8:10**
